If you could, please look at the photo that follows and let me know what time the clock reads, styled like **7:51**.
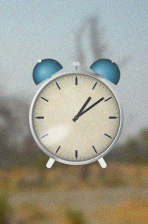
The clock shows **1:09**
